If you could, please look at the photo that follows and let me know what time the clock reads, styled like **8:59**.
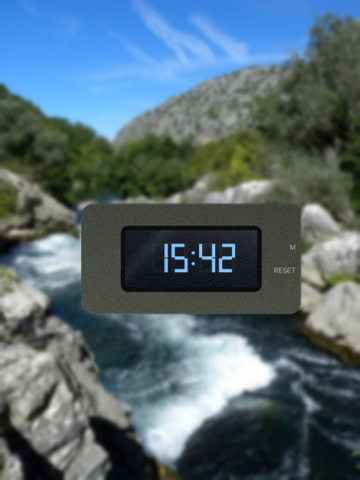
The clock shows **15:42**
